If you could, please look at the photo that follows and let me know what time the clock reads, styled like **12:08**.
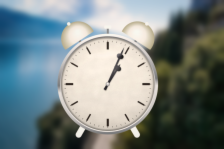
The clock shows **1:04**
